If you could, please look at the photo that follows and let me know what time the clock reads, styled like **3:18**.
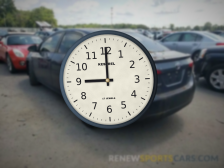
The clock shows **9:00**
